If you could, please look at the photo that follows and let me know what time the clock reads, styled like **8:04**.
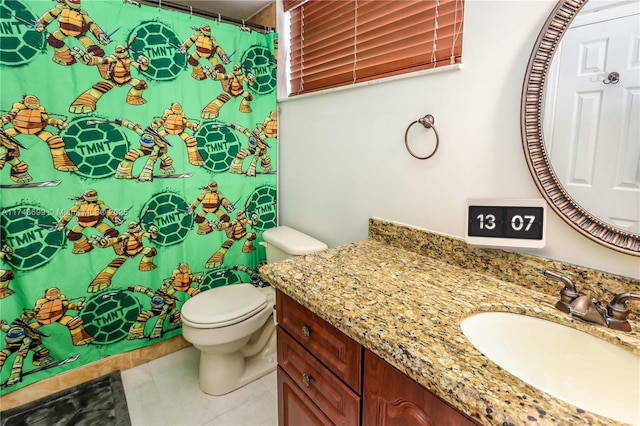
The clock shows **13:07**
